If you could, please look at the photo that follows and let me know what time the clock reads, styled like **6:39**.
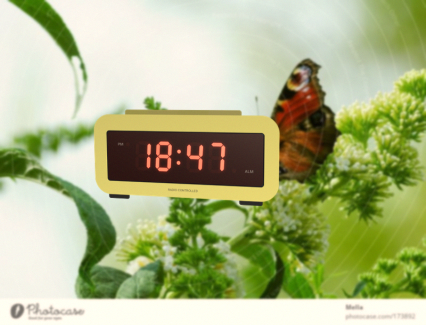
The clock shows **18:47**
